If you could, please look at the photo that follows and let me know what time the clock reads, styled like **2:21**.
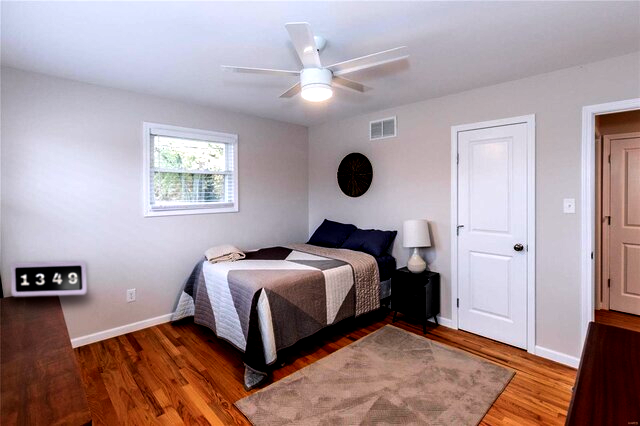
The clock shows **13:49**
